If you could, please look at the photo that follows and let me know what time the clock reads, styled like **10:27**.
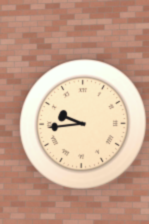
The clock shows **9:44**
